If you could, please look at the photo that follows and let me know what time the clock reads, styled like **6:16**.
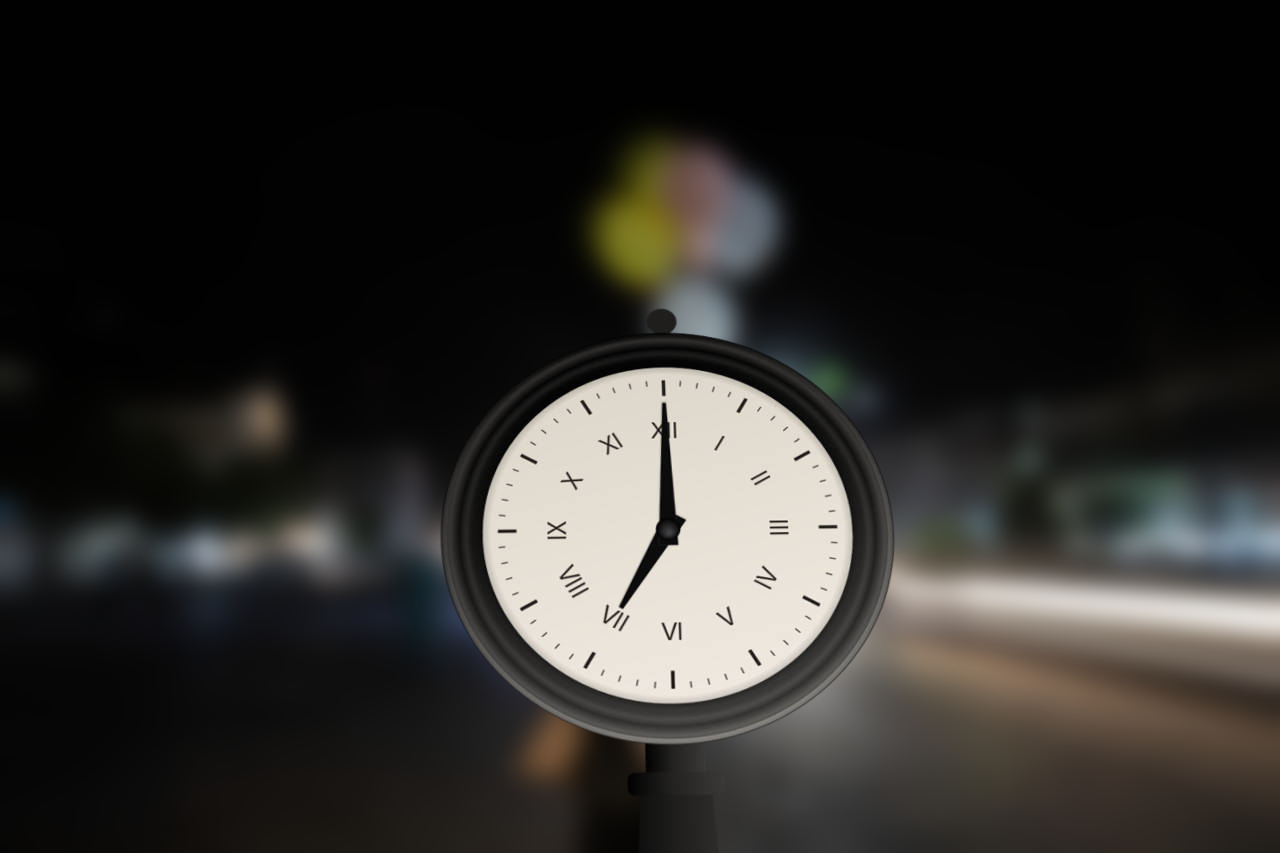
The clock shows **7:00**
